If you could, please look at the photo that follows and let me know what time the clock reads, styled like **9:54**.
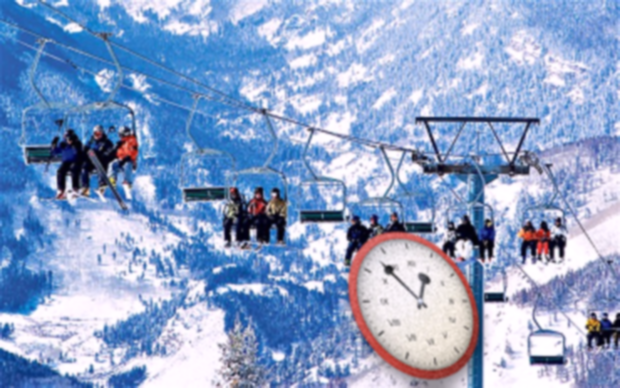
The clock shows **12:53**
